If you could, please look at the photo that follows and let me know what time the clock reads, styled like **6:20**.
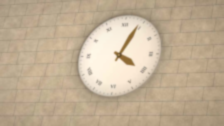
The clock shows **4:04**
